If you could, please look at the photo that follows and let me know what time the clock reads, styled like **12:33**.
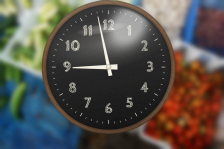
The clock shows **8:58**
